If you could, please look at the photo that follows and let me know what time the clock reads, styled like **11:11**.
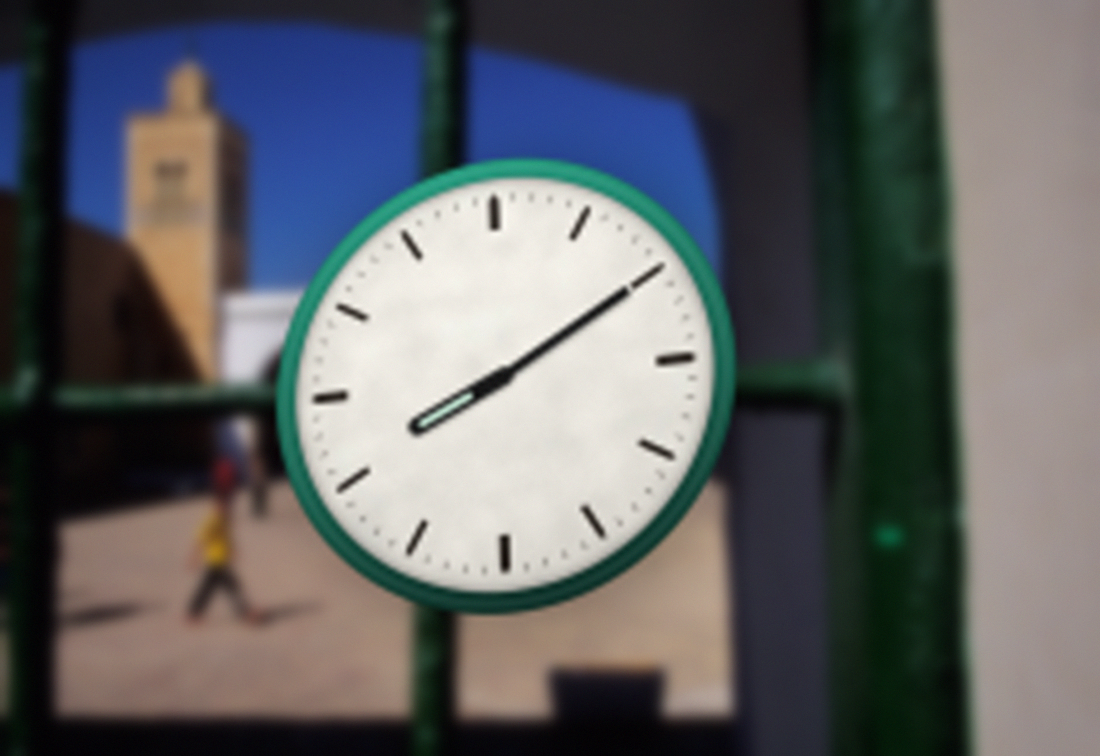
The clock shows **8:10**
